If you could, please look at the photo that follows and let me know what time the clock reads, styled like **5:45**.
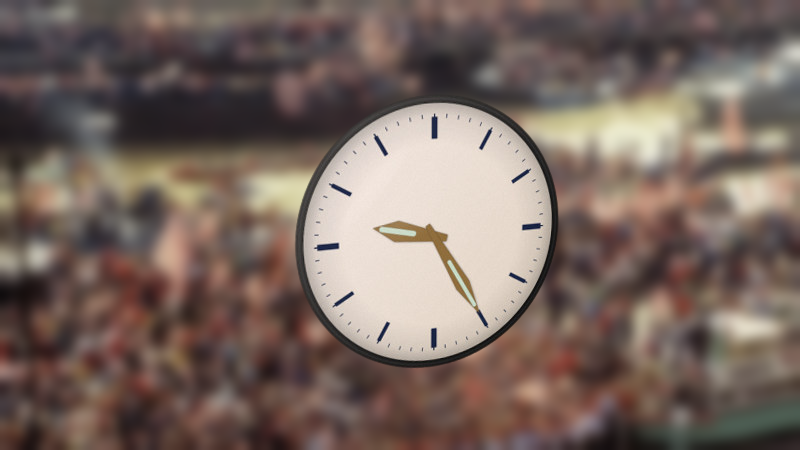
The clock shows **9:25**
